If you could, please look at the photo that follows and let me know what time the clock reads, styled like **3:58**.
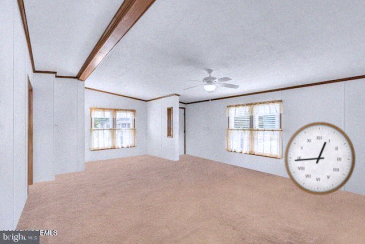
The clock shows **12:44**
